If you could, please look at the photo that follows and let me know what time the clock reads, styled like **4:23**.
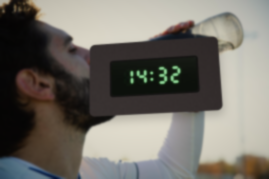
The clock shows **14:32**
